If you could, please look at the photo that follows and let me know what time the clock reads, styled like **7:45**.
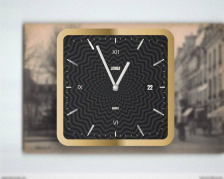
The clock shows **12:56**
